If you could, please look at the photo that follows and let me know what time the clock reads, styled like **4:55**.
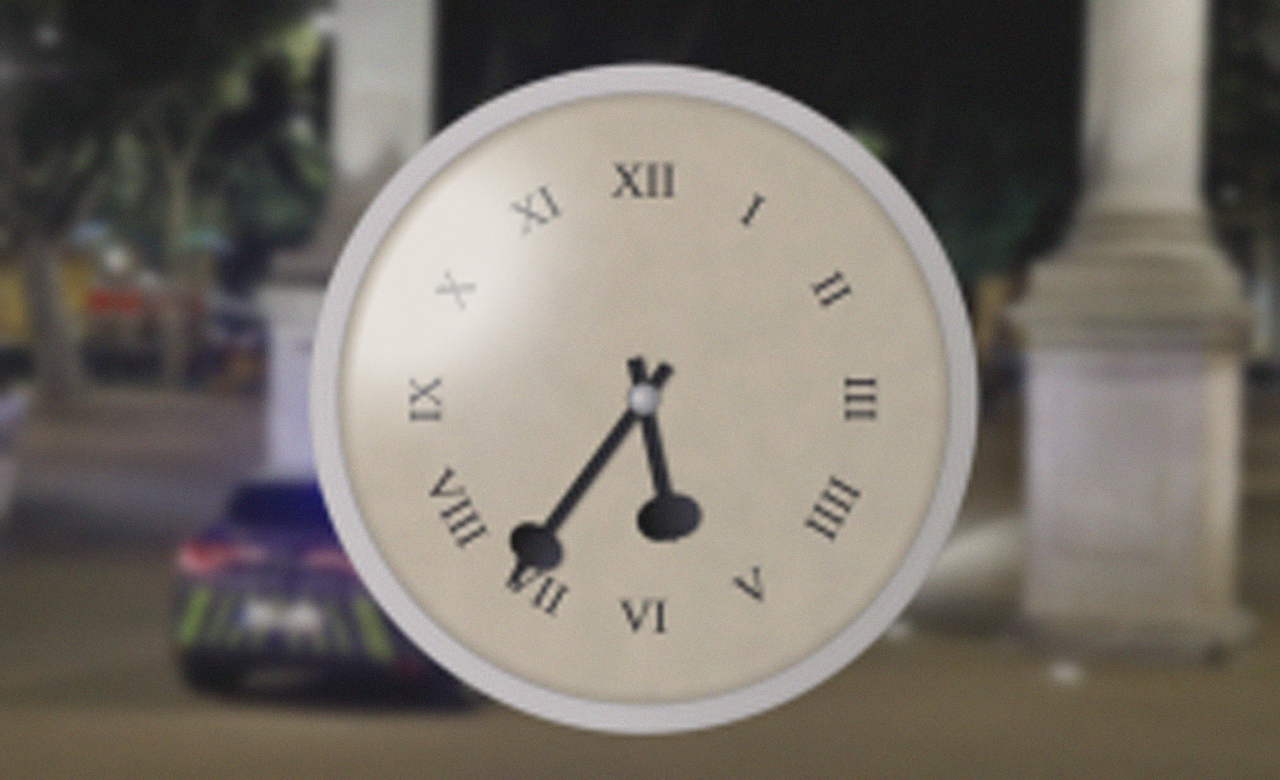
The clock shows **5:36**
